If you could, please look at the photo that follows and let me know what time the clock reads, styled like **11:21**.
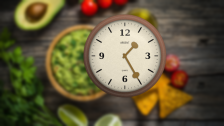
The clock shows **1:25**
